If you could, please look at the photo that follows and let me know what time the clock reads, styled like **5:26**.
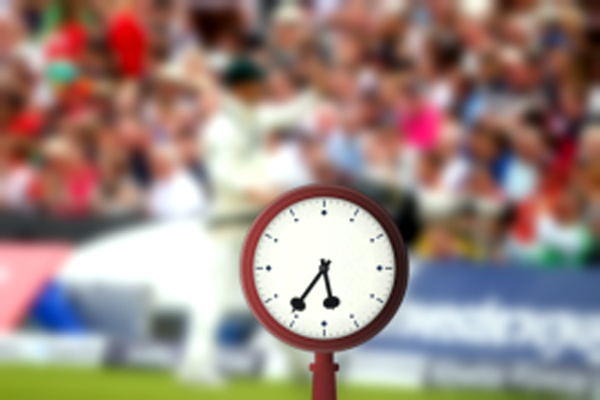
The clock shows **5:36**
